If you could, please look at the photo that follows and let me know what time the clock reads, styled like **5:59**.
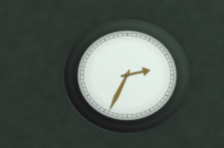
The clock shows **2:34**
